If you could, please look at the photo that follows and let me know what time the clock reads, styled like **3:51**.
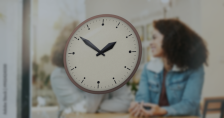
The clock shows **1:51**
